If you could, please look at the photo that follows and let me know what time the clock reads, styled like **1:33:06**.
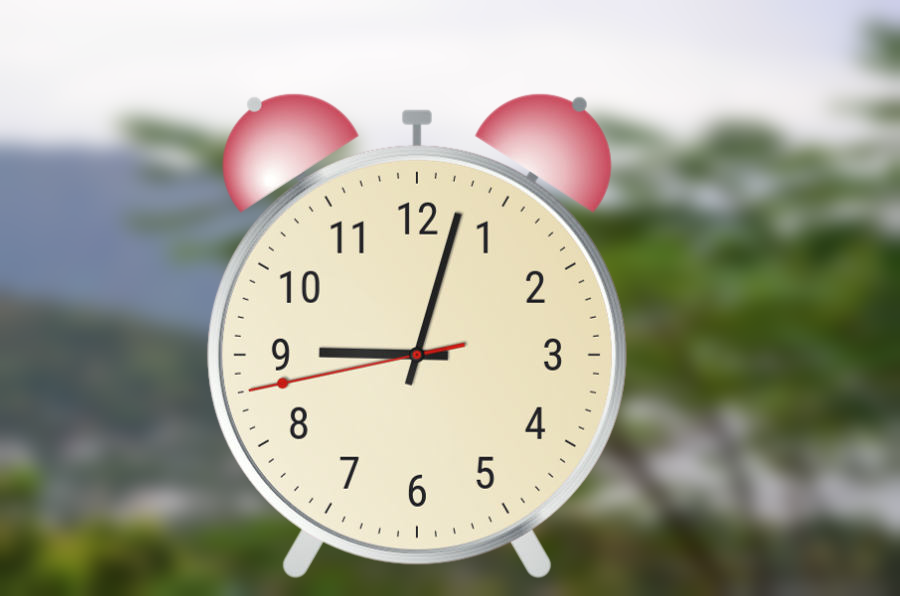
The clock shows **9:02:43**
